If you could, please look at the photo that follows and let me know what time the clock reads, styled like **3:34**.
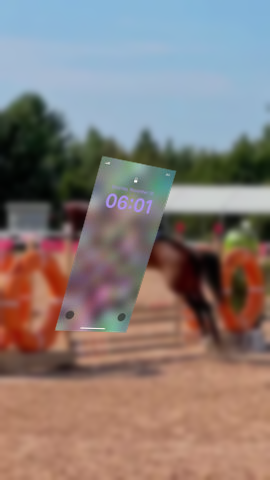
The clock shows **6:01**
